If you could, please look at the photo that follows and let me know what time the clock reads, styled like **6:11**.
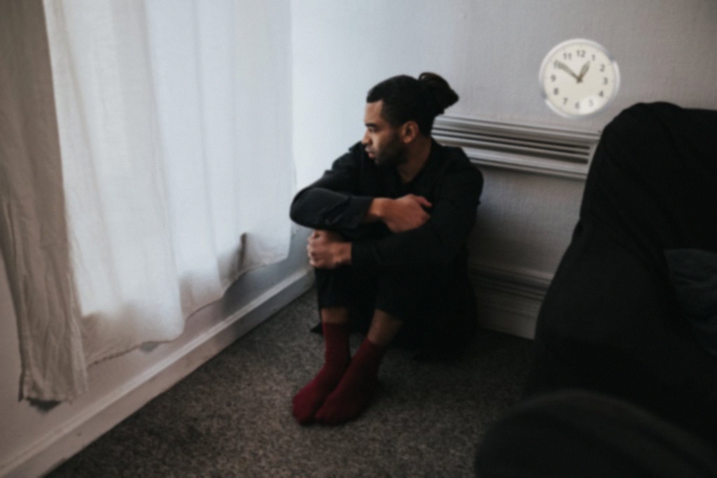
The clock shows **12:51**
